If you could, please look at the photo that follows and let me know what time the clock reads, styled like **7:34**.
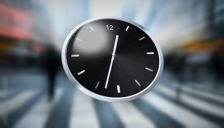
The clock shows **12:33**
